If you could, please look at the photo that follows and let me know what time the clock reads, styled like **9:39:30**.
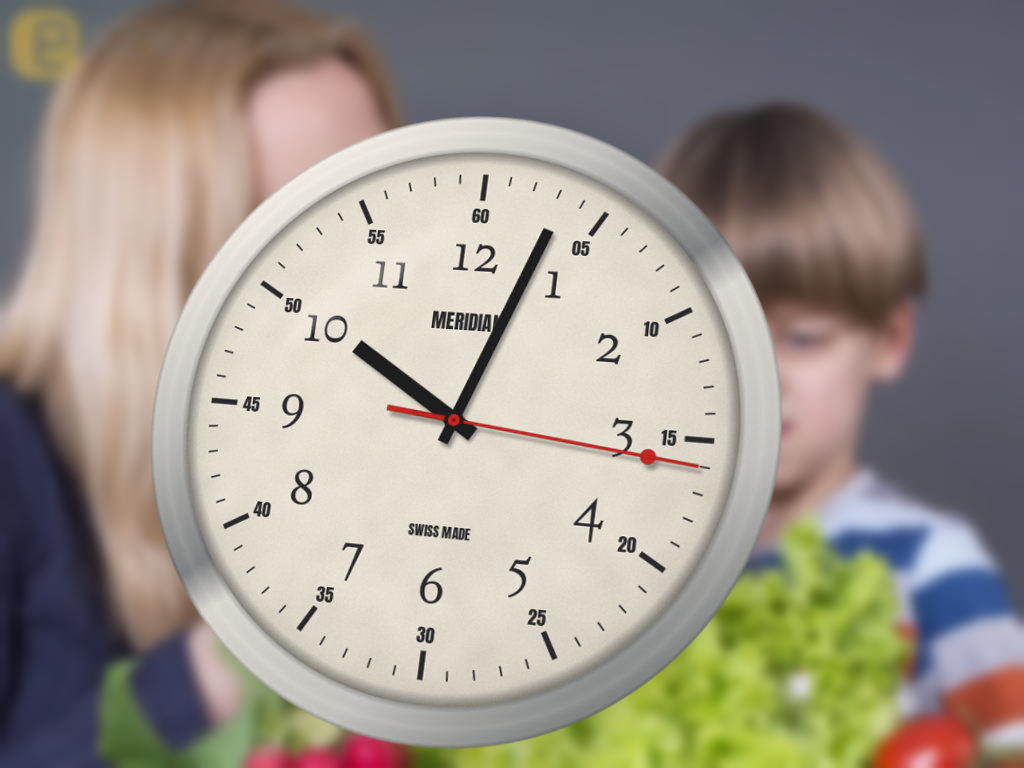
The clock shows **10:03:16**
